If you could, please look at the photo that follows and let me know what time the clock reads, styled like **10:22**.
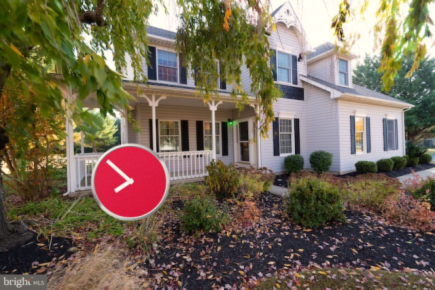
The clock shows **7:52**
